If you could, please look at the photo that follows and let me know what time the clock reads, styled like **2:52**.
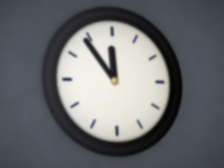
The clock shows **11:54**
